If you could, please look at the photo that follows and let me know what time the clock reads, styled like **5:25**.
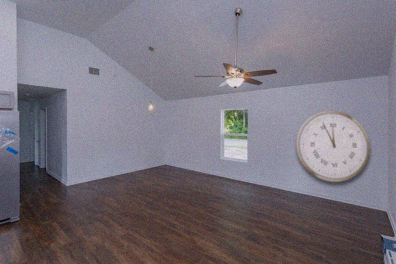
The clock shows **11:56**
